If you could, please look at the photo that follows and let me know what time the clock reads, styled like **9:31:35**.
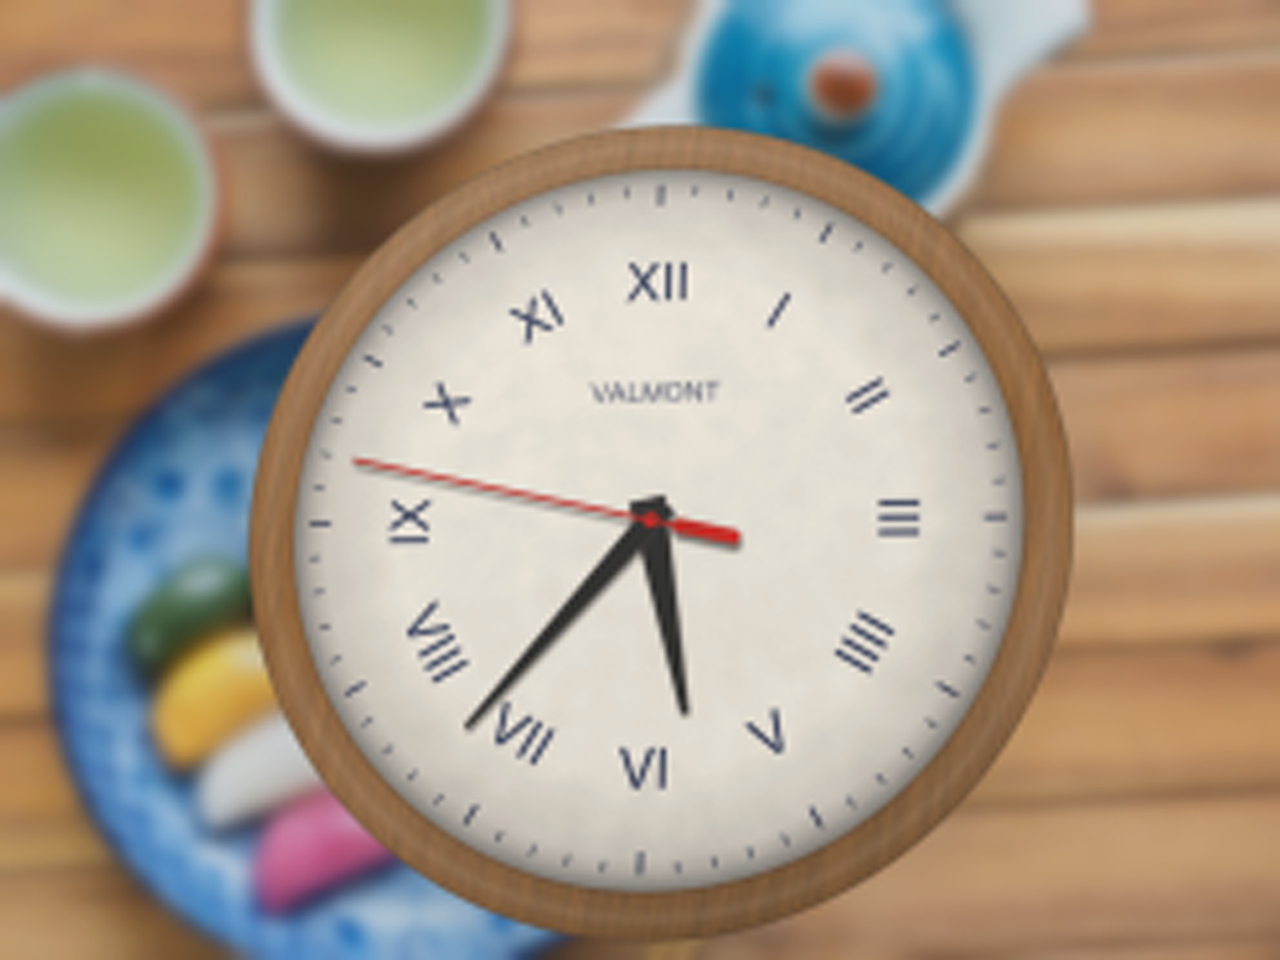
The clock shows **5:36:47**
